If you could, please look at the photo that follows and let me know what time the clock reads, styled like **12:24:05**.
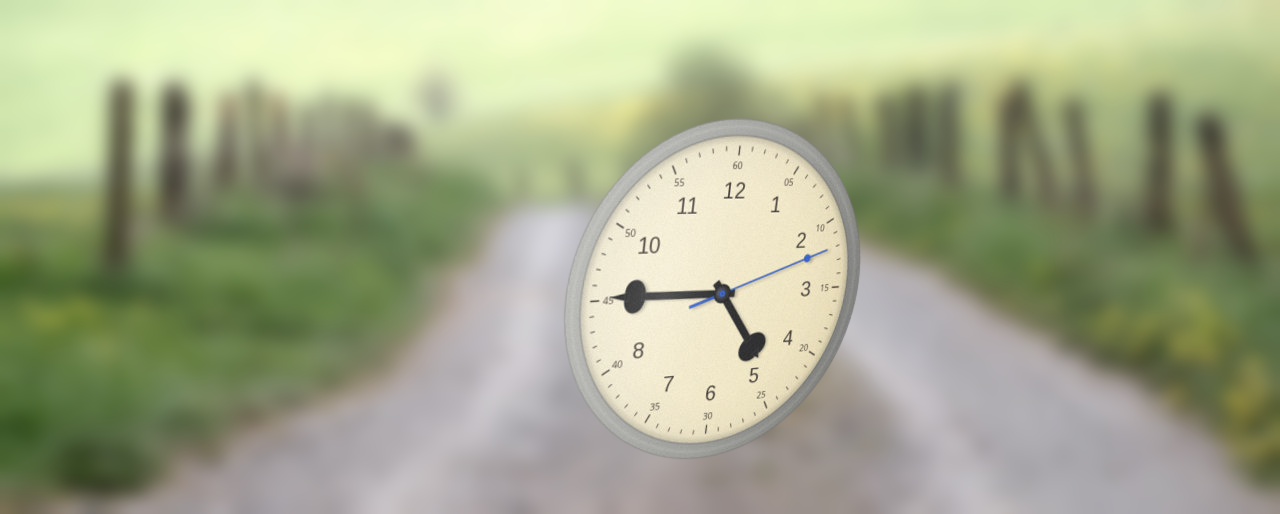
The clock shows **4:45:12**
